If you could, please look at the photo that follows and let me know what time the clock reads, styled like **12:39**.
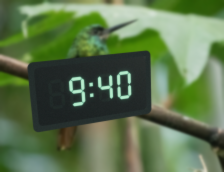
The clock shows **9:40**
